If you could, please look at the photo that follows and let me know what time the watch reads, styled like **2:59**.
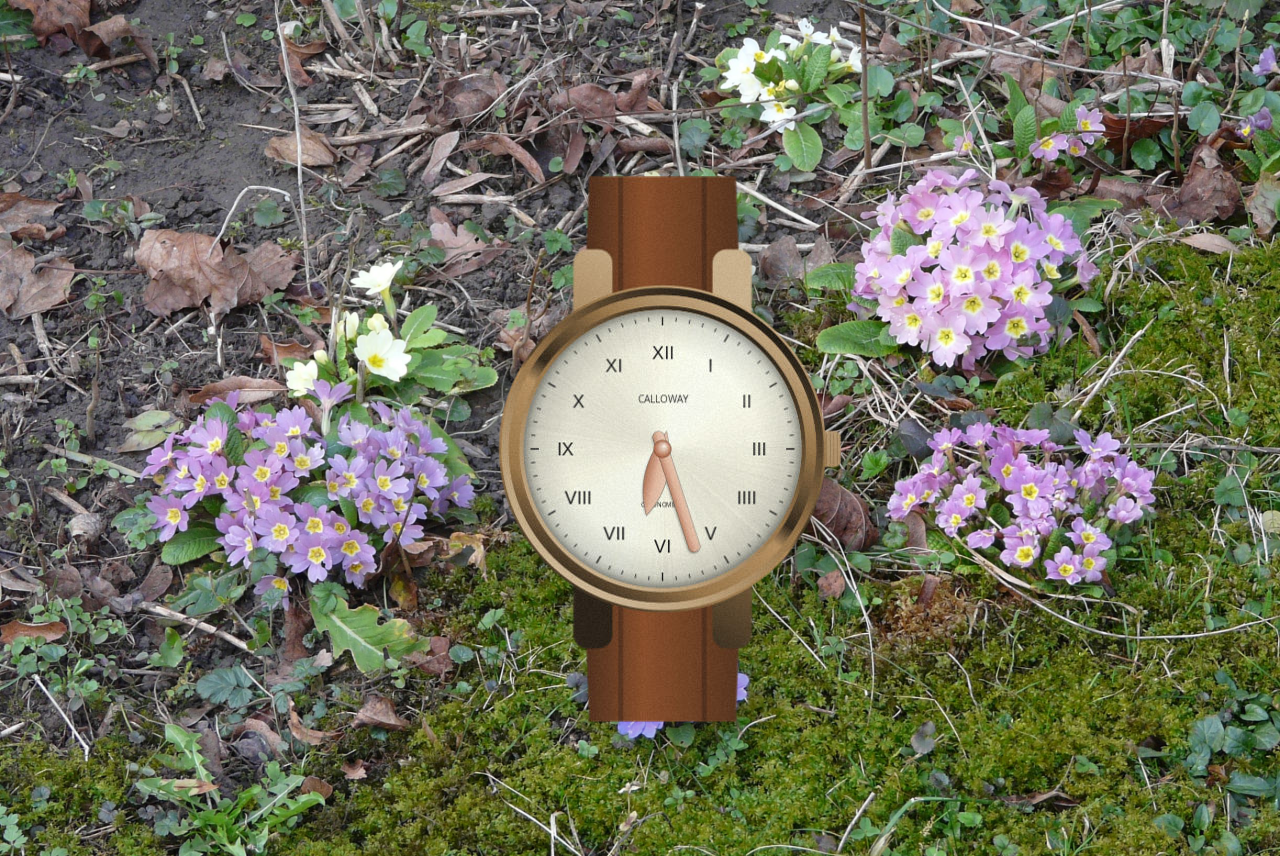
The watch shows **6:27**
